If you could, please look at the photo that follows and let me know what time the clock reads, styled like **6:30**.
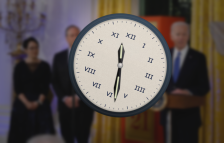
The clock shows **11:28**
